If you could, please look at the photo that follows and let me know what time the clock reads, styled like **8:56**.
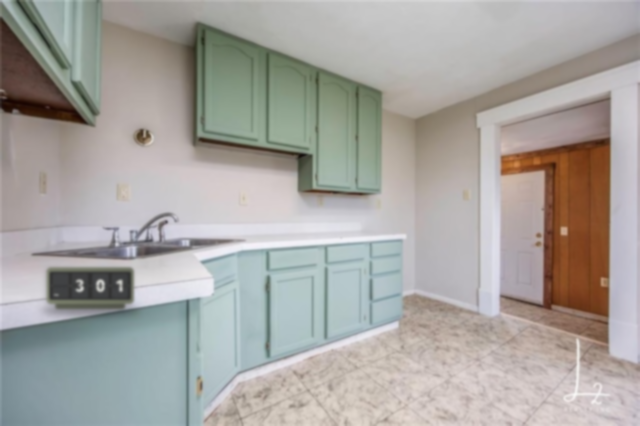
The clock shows **3:01**
